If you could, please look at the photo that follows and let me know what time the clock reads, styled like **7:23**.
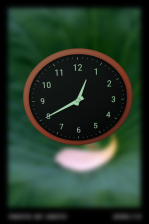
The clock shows **12:40**
